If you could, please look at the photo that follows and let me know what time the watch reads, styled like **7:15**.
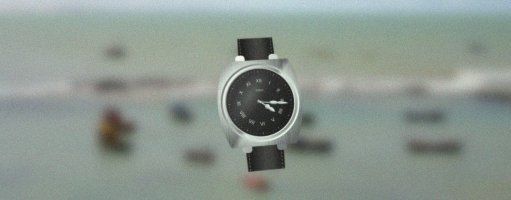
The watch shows **4:16**
